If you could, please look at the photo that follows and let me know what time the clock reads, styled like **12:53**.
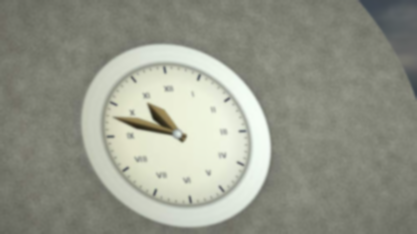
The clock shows **10:48**
